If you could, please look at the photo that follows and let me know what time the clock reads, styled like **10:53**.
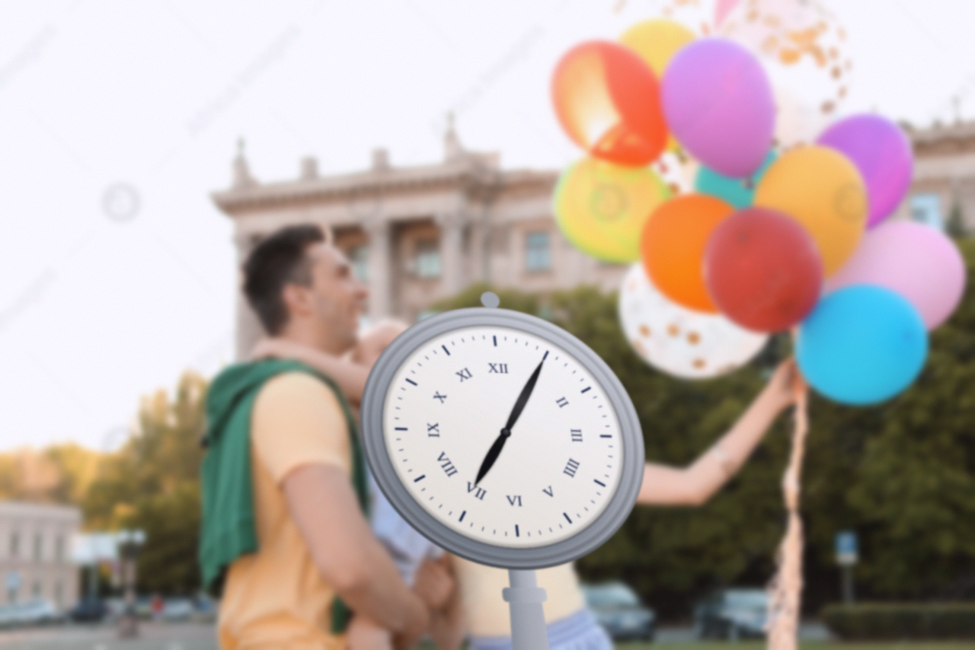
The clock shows **7:05**
